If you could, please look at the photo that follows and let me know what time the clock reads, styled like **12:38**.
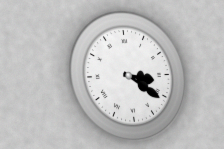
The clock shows **3:21**
